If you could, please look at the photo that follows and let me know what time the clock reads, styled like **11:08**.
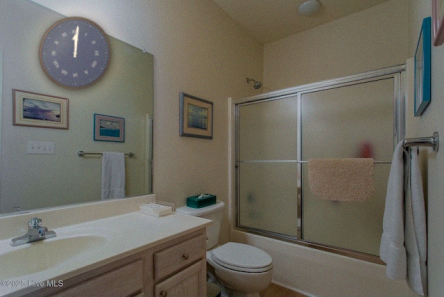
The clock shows **12:01**
